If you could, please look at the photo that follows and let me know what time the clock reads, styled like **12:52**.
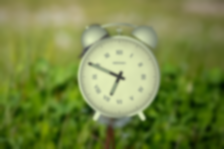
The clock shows **6:49**
